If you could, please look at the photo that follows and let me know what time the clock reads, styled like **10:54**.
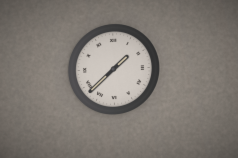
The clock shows **1:38**
